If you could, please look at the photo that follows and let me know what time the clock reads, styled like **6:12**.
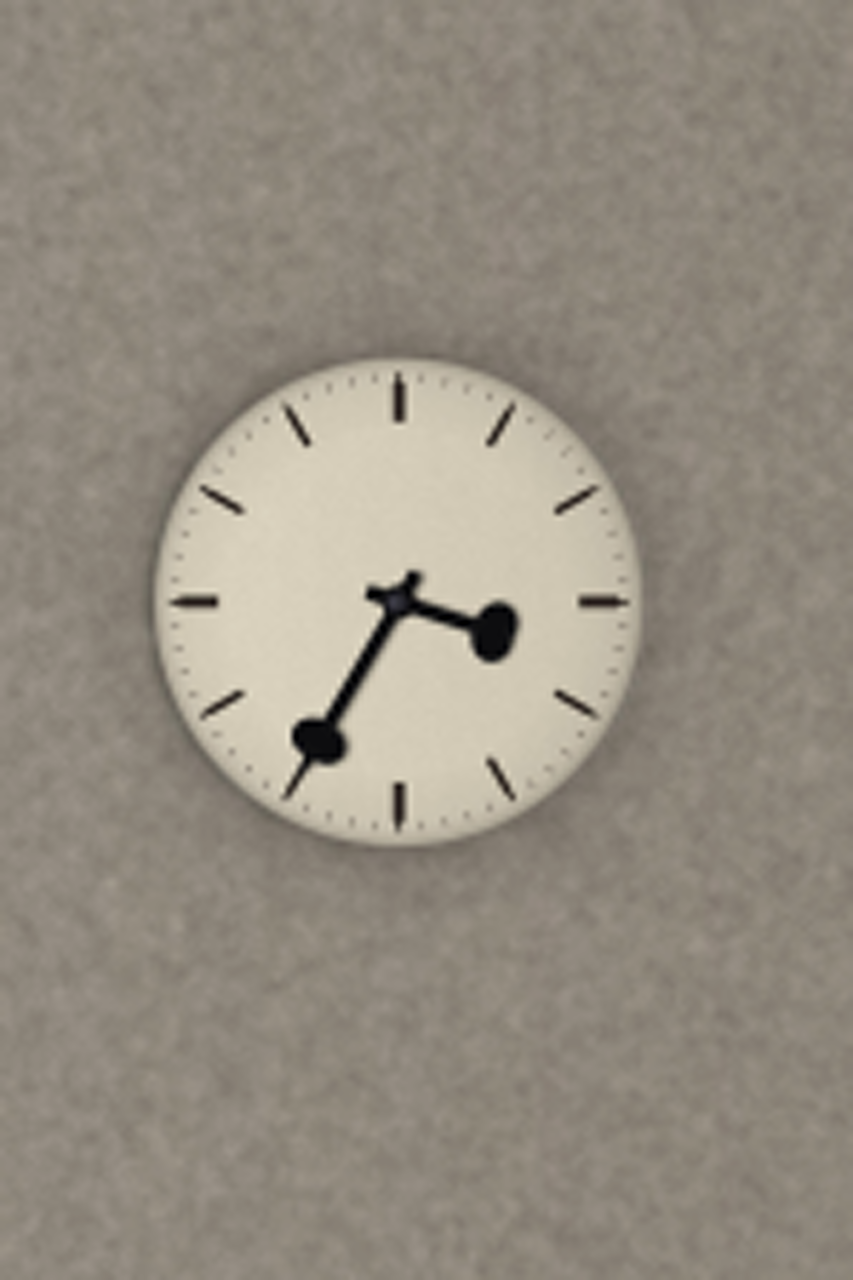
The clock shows **3:35**
